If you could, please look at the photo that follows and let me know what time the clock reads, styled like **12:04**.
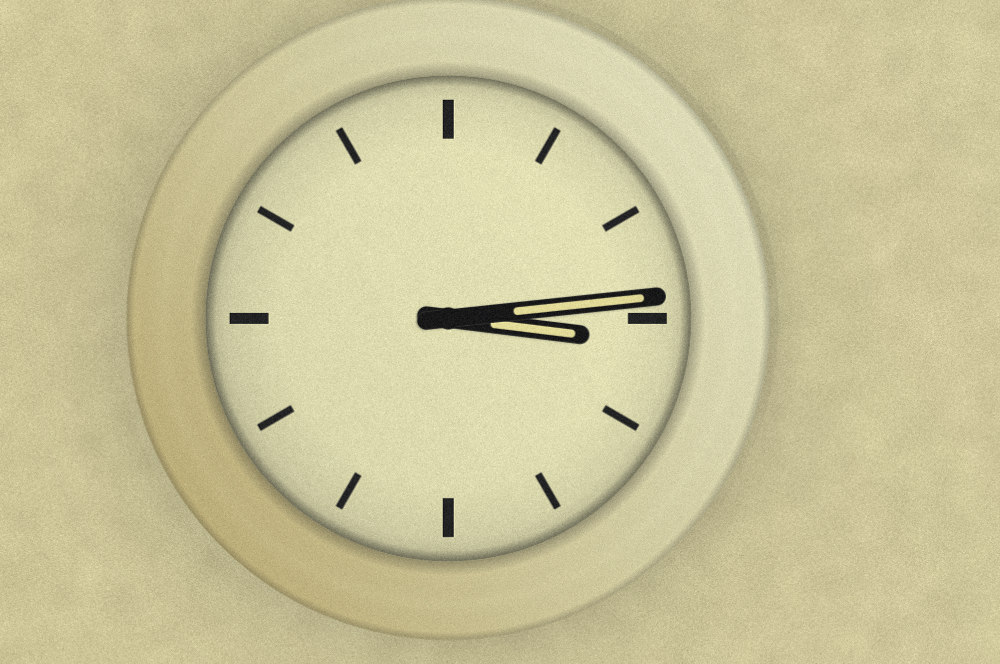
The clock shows **3:14**
